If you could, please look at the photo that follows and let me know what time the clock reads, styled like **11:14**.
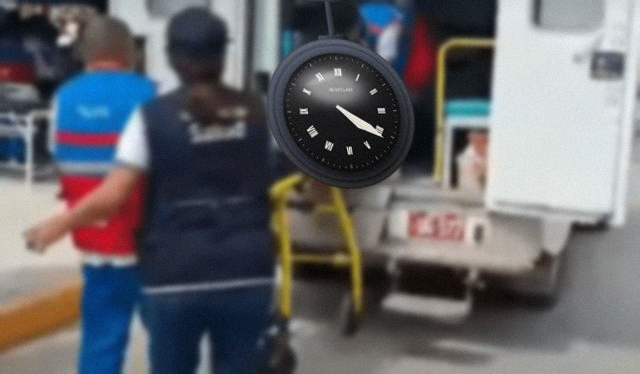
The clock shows **4:21**
